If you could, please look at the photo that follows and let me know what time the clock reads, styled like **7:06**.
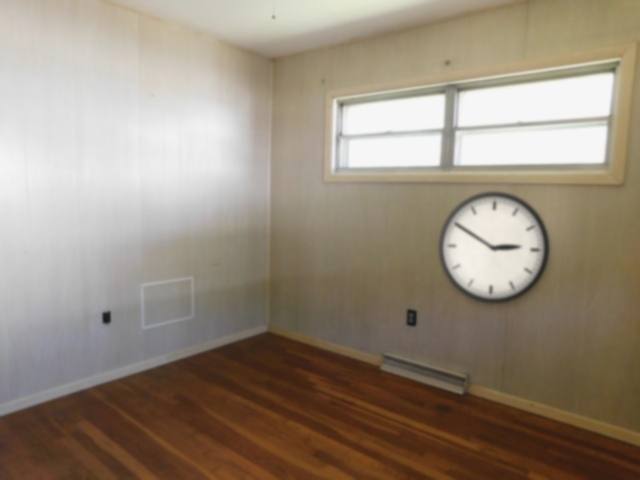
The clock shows **2:50**
